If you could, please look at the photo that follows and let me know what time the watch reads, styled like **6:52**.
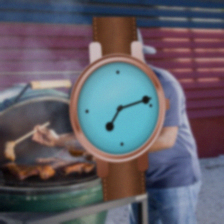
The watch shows **7:13**
